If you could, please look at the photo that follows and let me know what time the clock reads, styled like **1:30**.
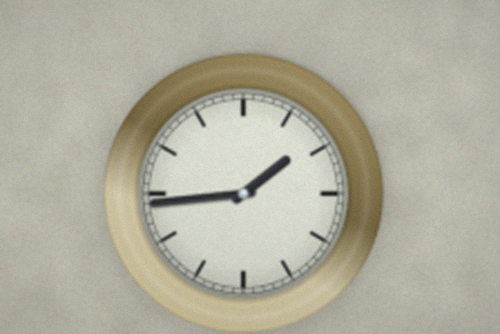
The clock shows **1:44**
